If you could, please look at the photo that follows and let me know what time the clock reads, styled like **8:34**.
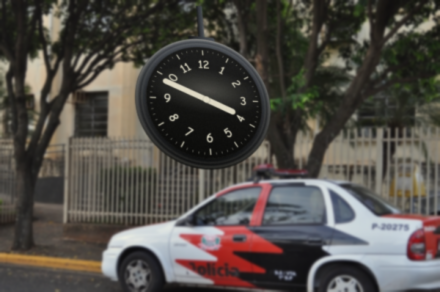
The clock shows **3:49**
